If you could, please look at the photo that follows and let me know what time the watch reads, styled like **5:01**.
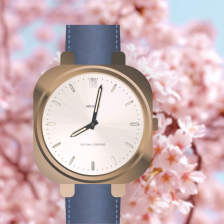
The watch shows **8:02**
